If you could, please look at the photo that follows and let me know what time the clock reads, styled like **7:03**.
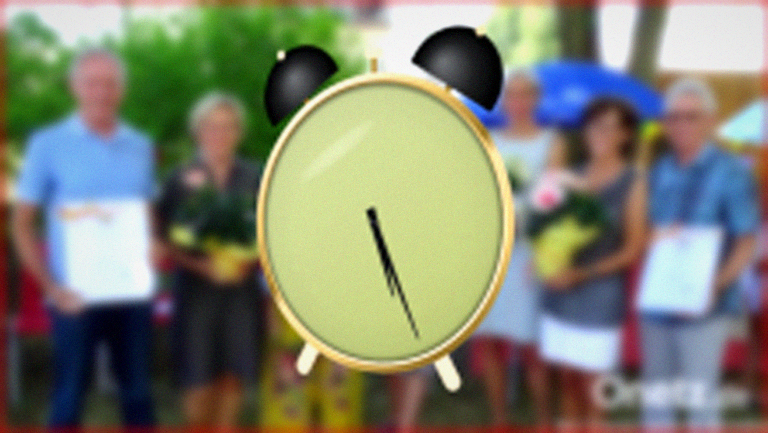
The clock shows **5:26**
